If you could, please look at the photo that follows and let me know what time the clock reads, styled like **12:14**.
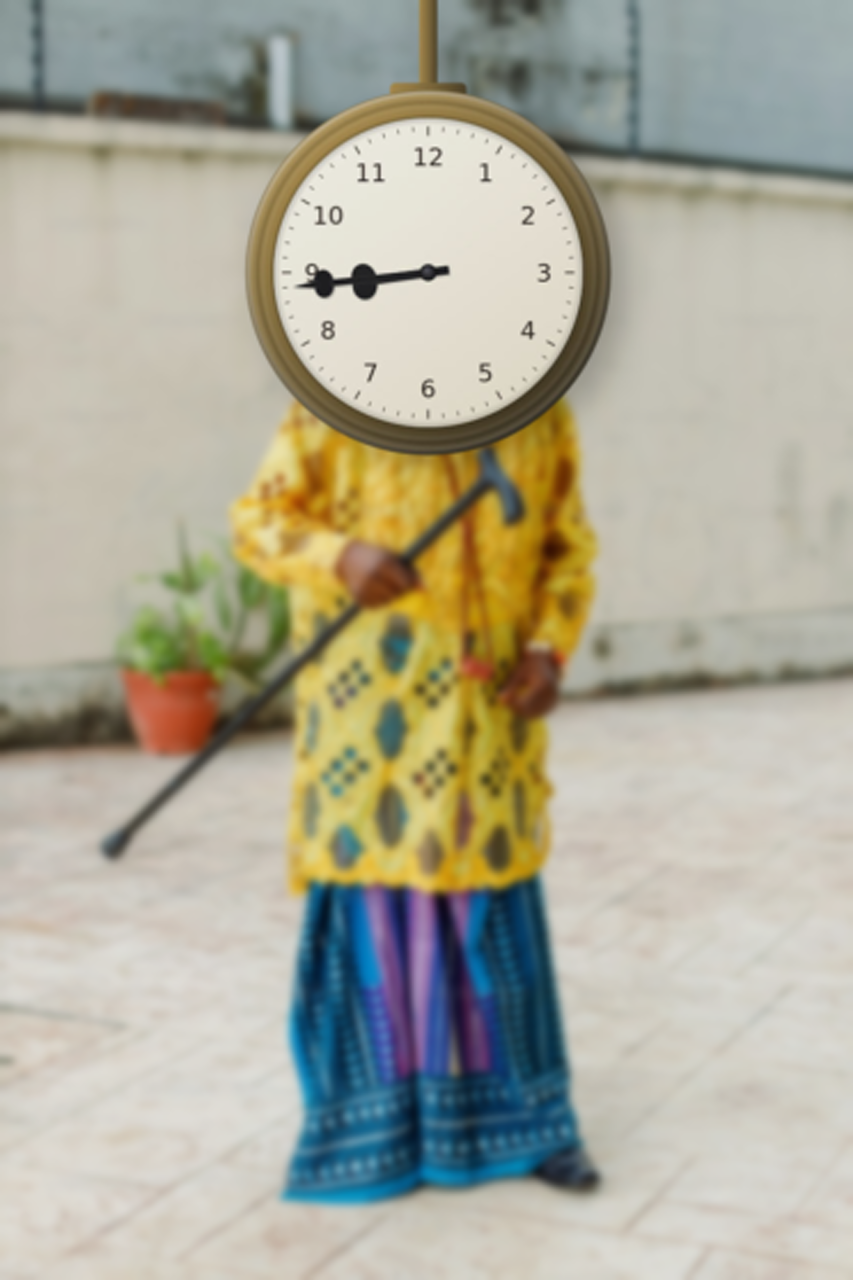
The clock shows **8:44**
